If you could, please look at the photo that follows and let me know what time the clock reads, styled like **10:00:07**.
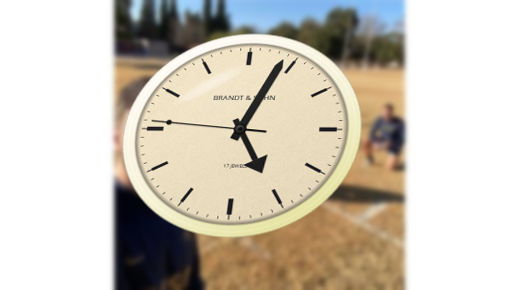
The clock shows **5:03:46**
